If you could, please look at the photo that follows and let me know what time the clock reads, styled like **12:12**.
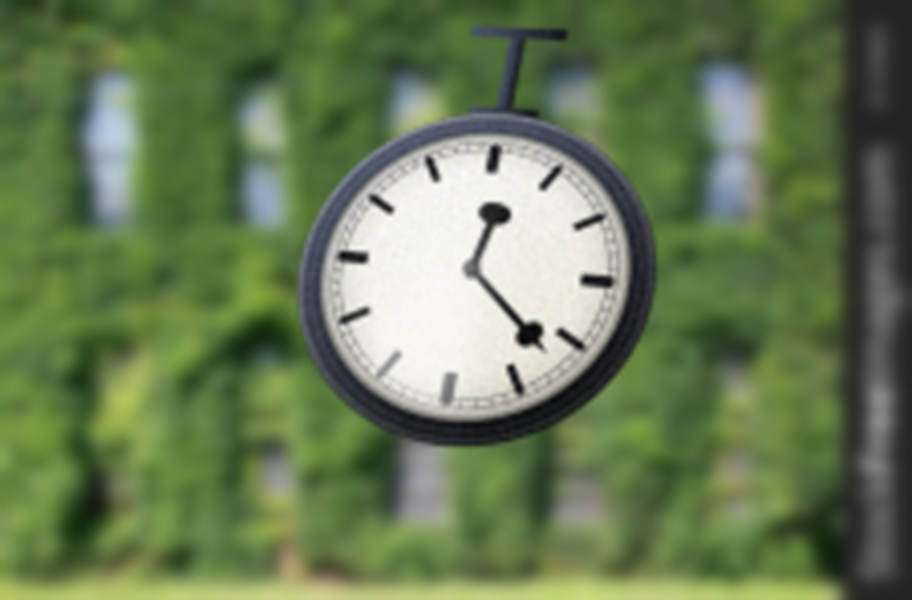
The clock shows **12:22**
